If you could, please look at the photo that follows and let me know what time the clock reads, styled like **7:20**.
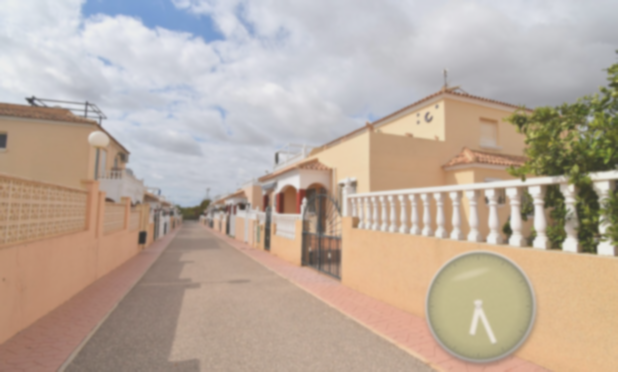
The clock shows **6:26**
